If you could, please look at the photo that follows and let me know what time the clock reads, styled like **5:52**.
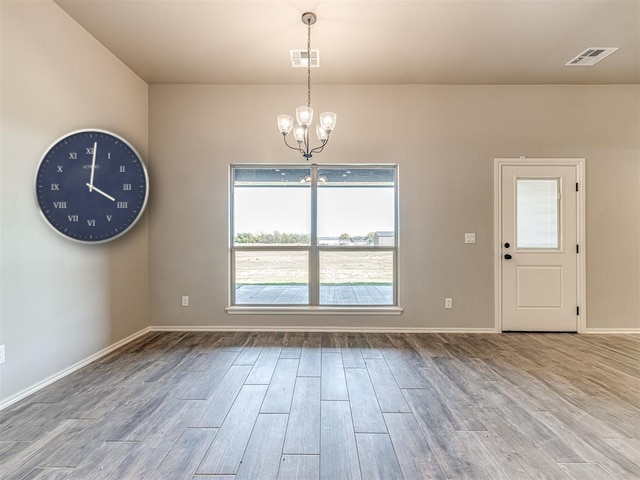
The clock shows **4:01**
